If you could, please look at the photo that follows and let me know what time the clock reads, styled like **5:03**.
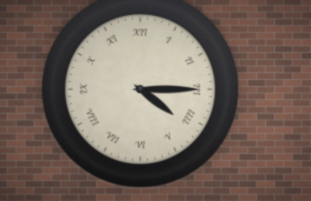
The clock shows **4:15**
